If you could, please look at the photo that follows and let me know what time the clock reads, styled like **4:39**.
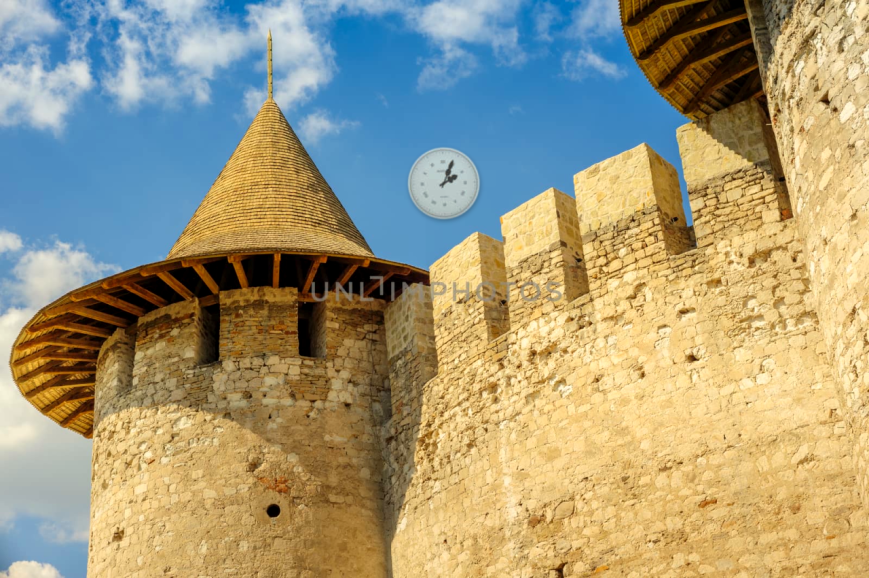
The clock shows **2:04**
